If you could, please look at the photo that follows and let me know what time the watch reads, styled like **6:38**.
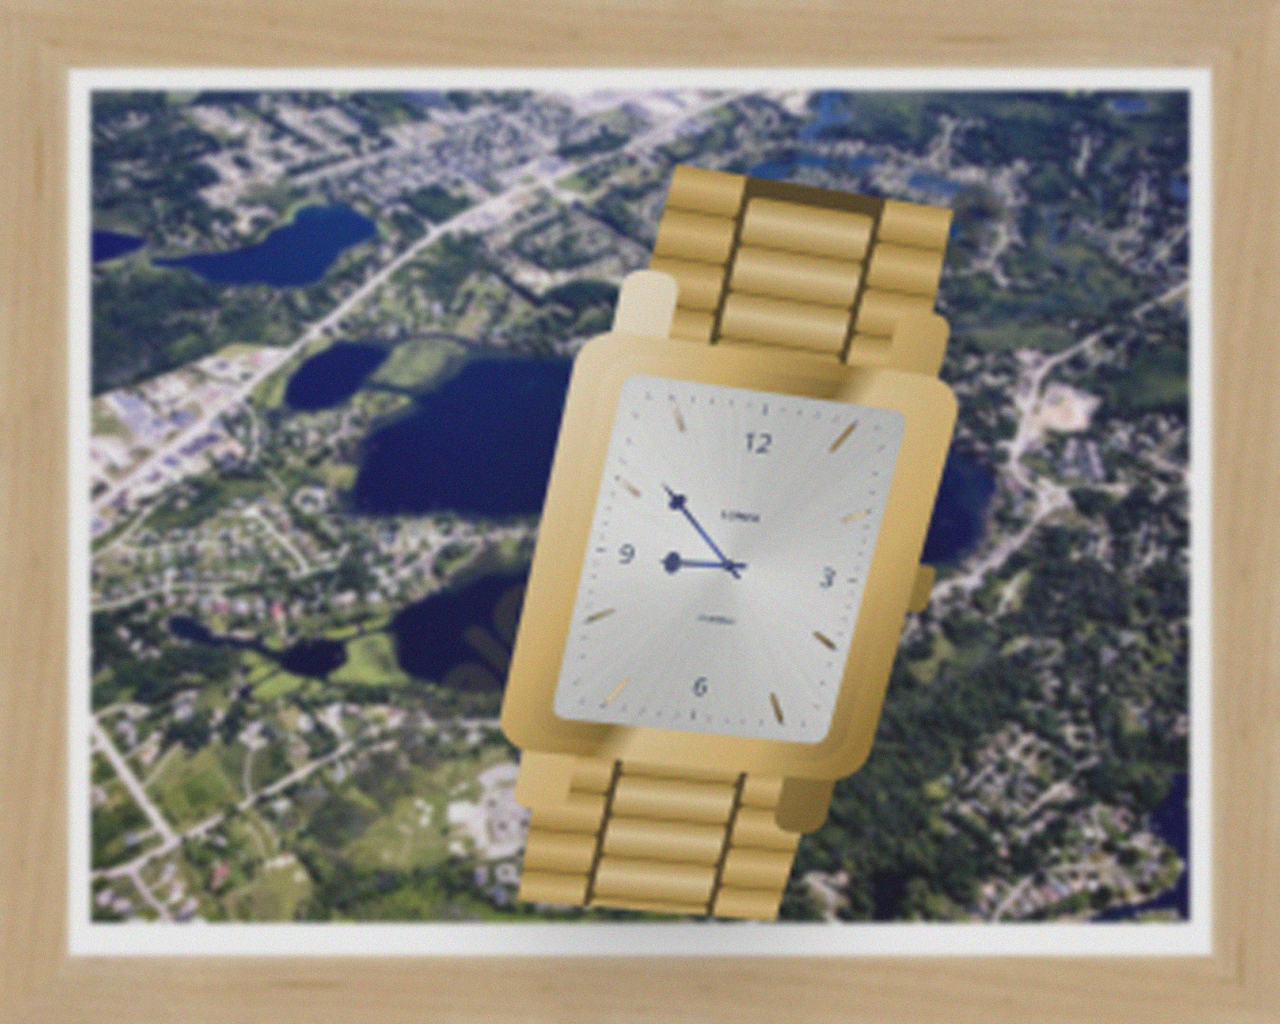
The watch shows **8:52**
